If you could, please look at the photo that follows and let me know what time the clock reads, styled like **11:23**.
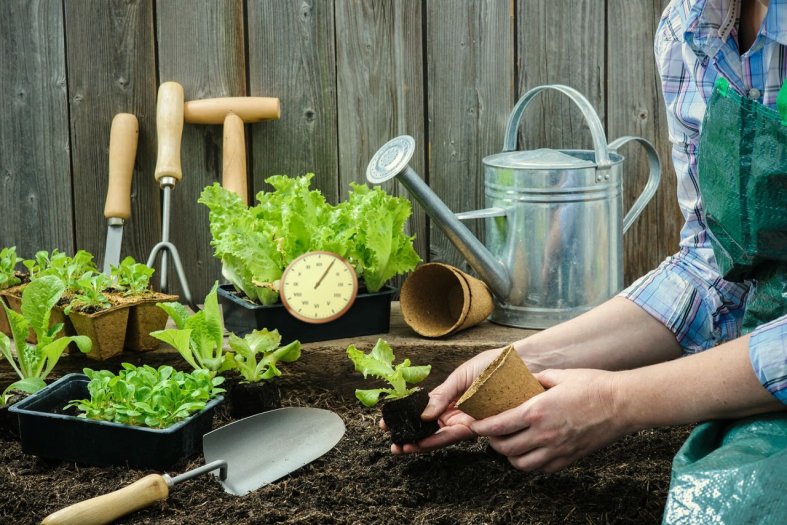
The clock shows **1:05**
